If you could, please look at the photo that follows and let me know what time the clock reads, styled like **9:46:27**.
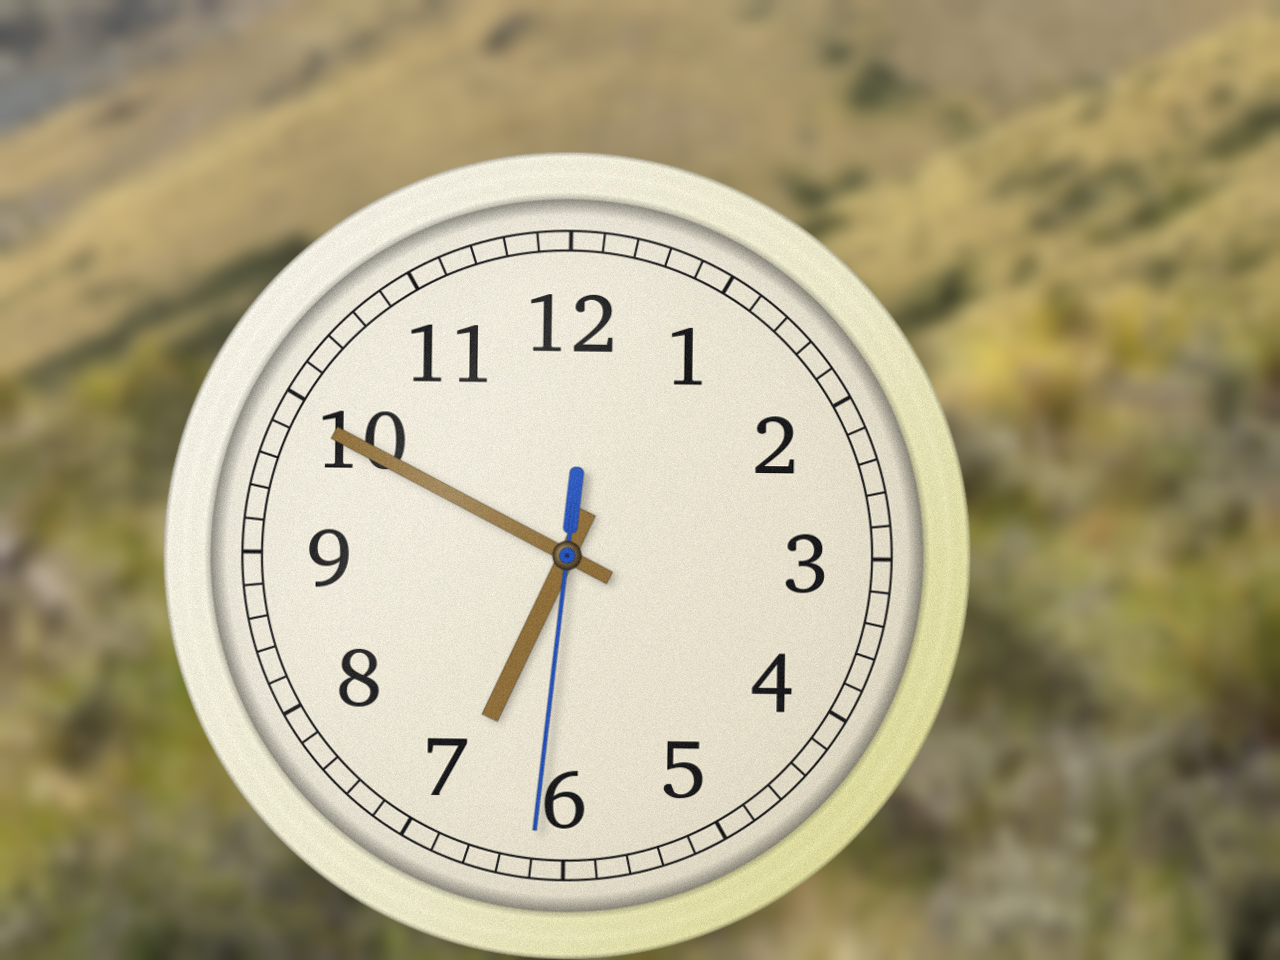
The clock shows **6:49:31**
